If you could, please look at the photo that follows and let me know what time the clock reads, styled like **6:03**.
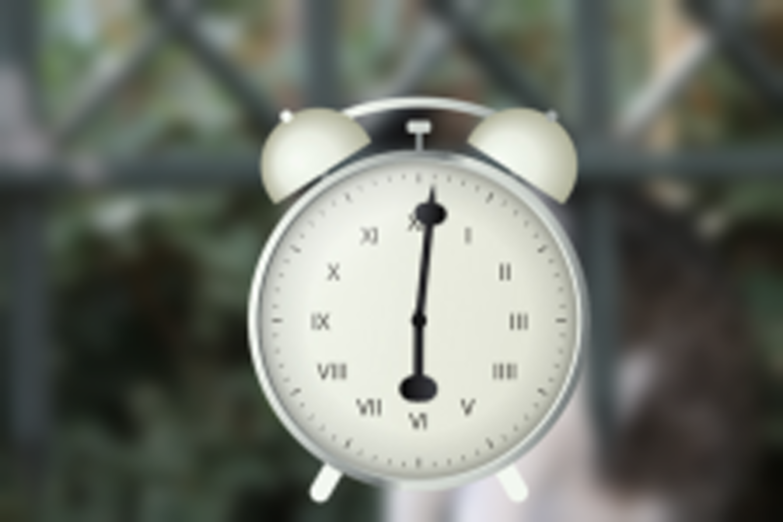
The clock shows **6:01**
